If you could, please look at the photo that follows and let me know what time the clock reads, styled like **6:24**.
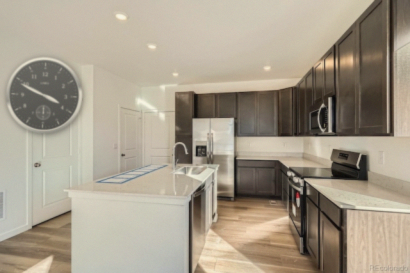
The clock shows **3:49**
